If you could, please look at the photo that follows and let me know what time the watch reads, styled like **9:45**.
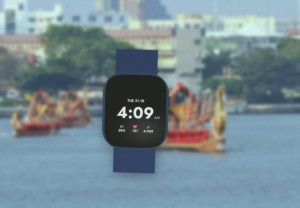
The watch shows **4:09**
